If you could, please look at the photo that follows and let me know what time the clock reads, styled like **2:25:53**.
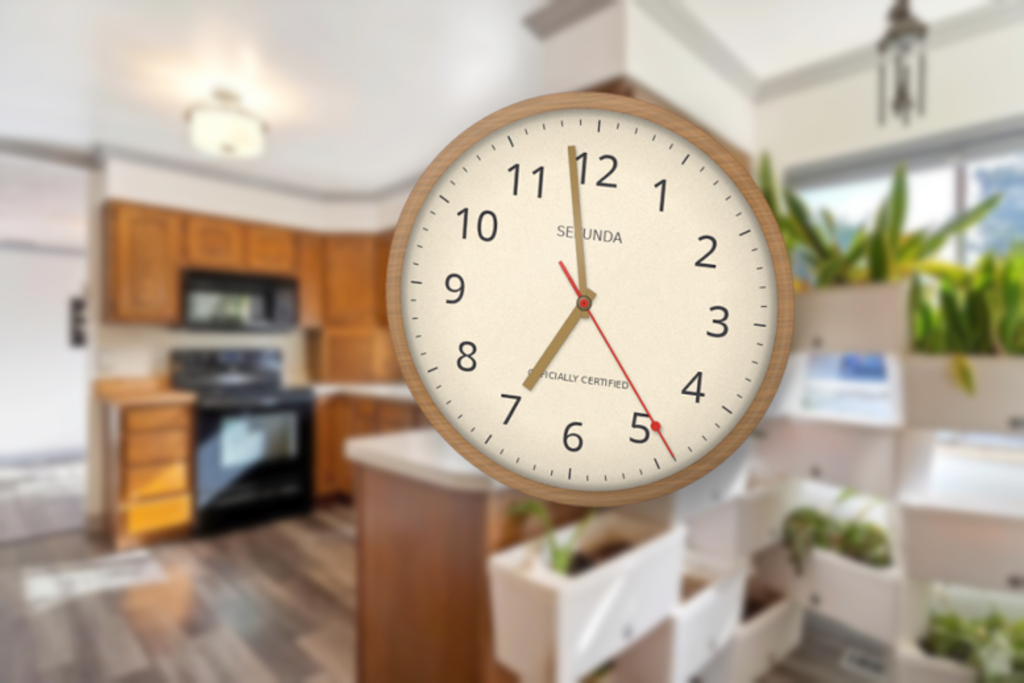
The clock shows **6:58:24**
